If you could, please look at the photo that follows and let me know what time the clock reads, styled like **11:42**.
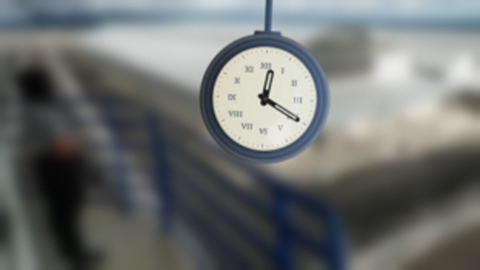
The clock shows **12:20**
